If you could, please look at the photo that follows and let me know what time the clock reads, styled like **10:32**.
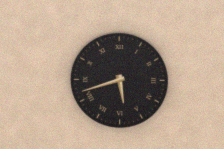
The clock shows **5:42**
